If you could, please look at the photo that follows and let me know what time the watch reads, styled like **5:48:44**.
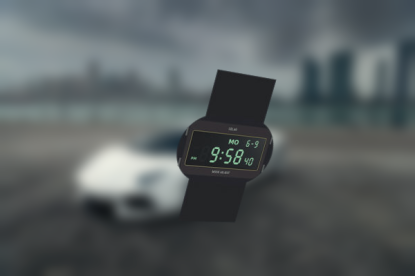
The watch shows **9:58:40**
